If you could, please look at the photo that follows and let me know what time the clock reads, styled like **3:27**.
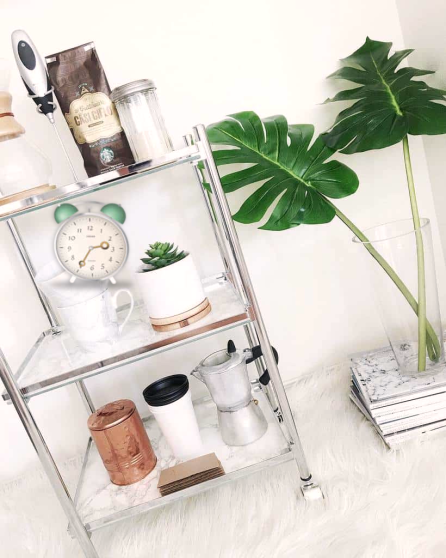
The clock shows **2:35**
